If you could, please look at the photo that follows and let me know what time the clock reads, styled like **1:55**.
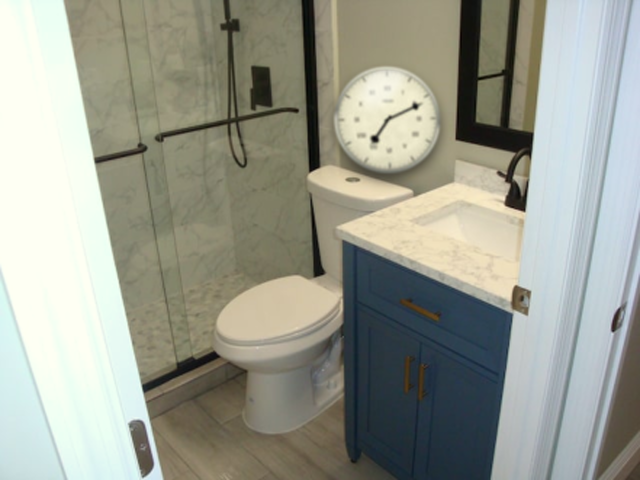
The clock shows **7:11**
